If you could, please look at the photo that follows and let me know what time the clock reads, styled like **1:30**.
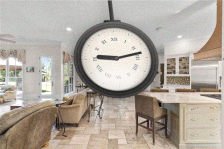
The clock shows **9:13**
